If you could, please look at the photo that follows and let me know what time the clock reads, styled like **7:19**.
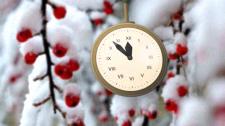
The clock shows **11:53**
